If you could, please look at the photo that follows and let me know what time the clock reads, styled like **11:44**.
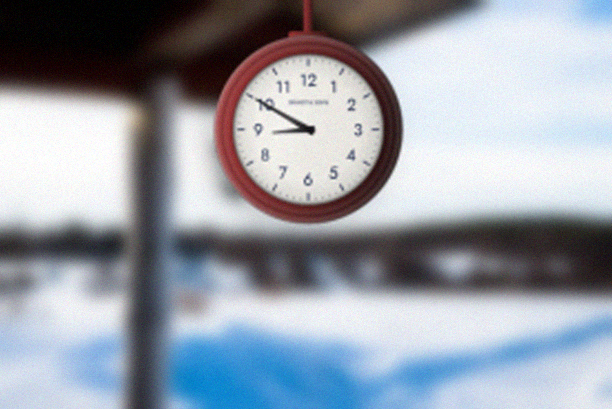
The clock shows **8:50**
